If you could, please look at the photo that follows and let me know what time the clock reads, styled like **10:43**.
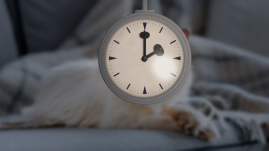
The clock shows **2:00**
